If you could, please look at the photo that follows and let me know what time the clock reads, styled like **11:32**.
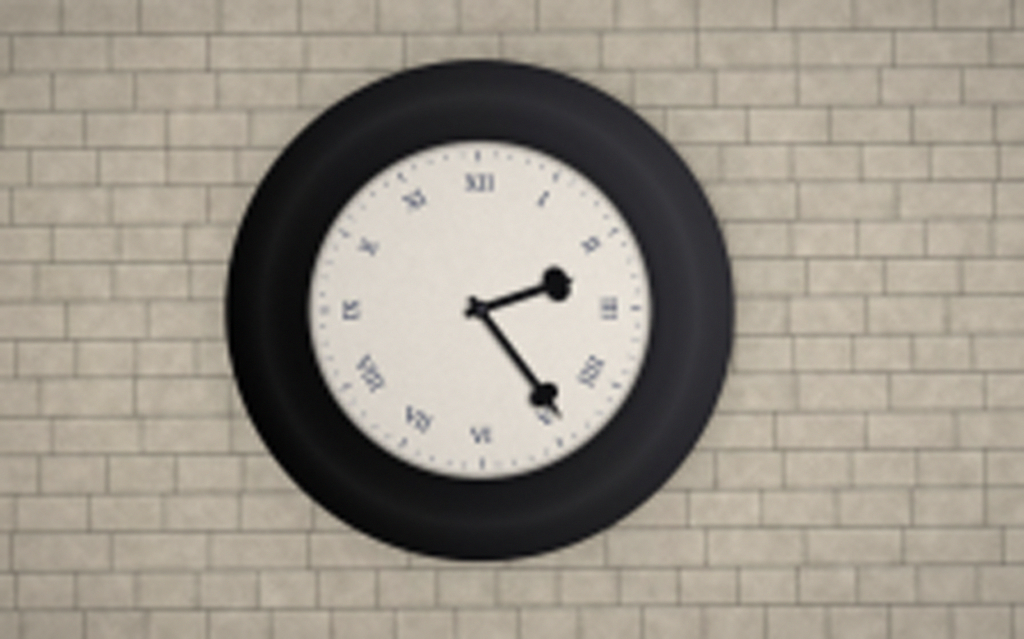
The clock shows **2:24**
